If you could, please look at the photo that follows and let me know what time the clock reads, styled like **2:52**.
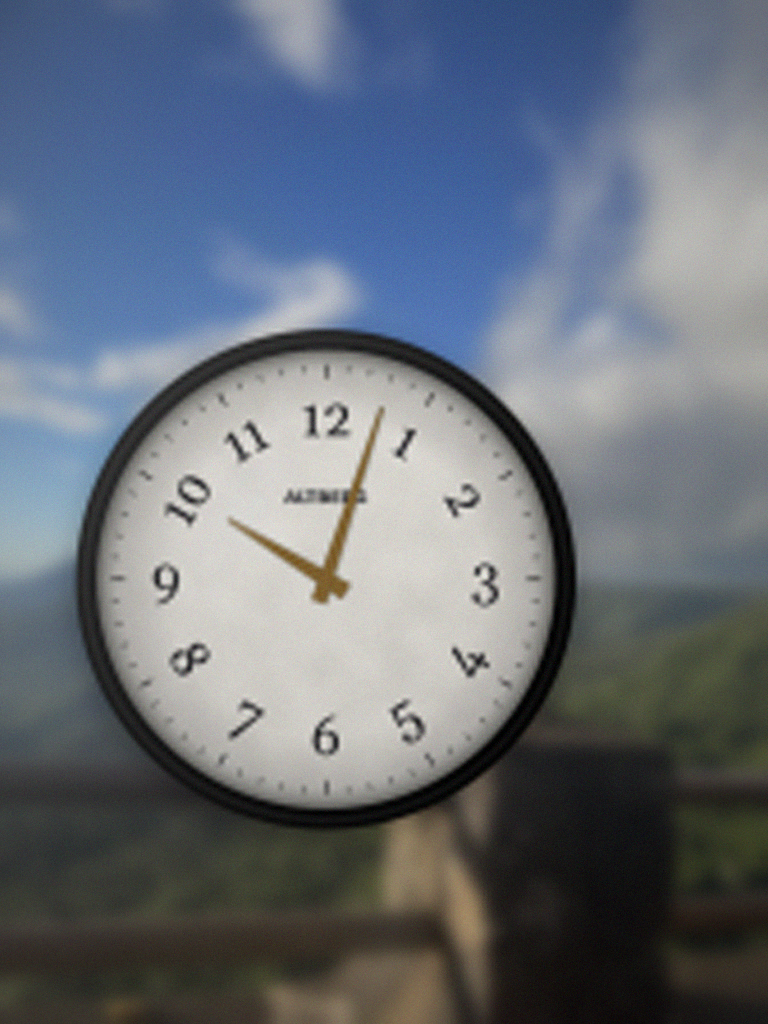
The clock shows **10:03**
